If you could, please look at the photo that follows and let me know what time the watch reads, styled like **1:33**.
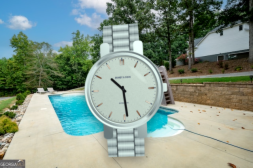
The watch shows **10:29**
